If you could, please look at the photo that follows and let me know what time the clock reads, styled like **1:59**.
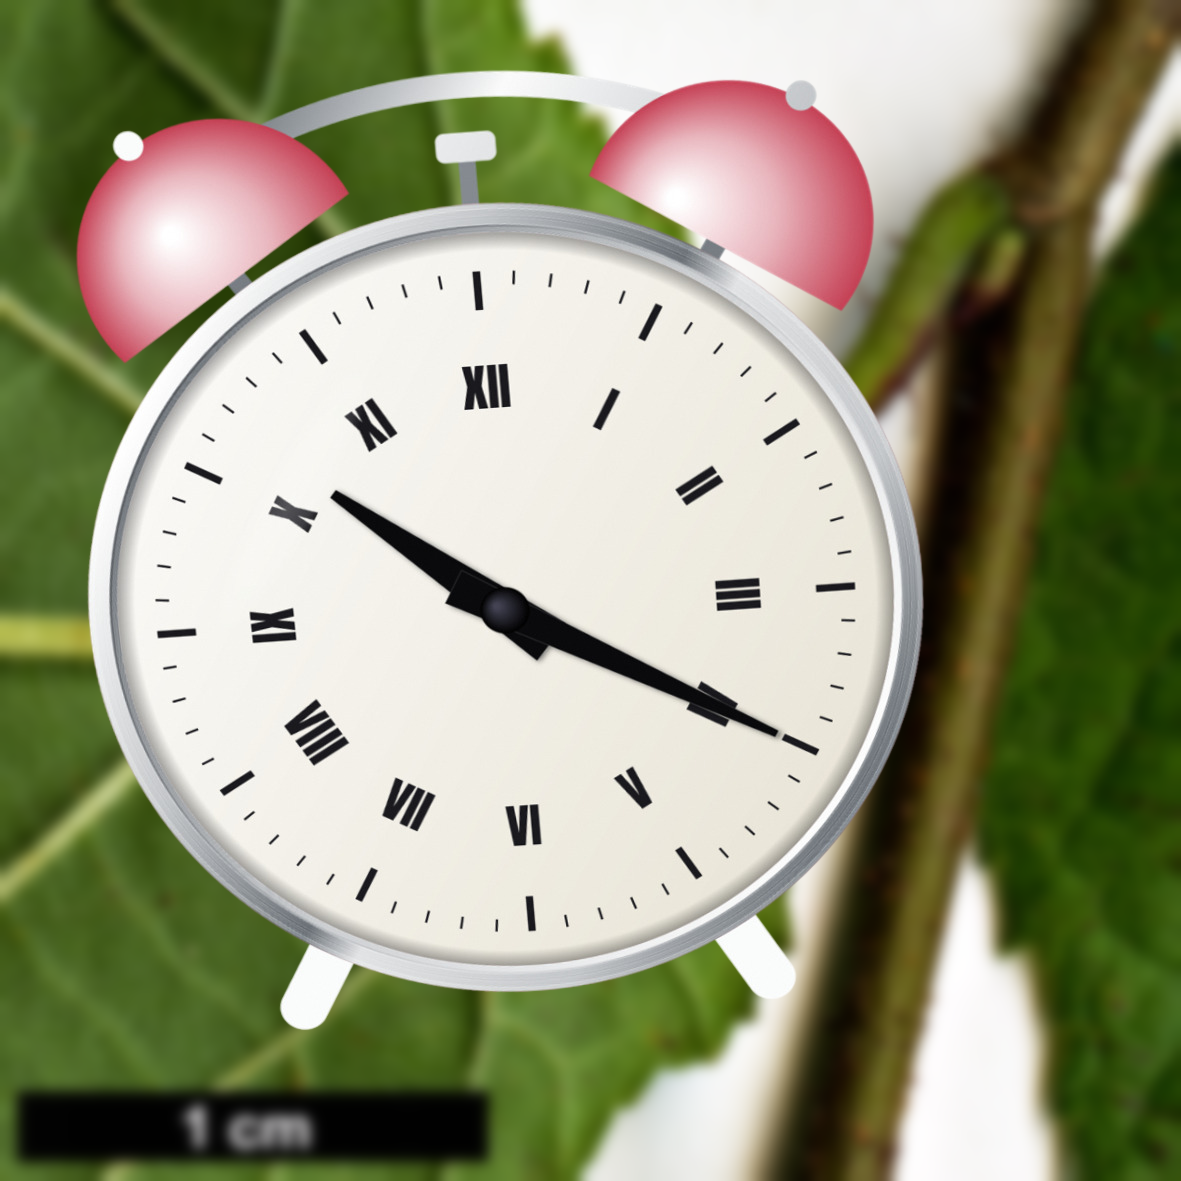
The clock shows **10:20**
